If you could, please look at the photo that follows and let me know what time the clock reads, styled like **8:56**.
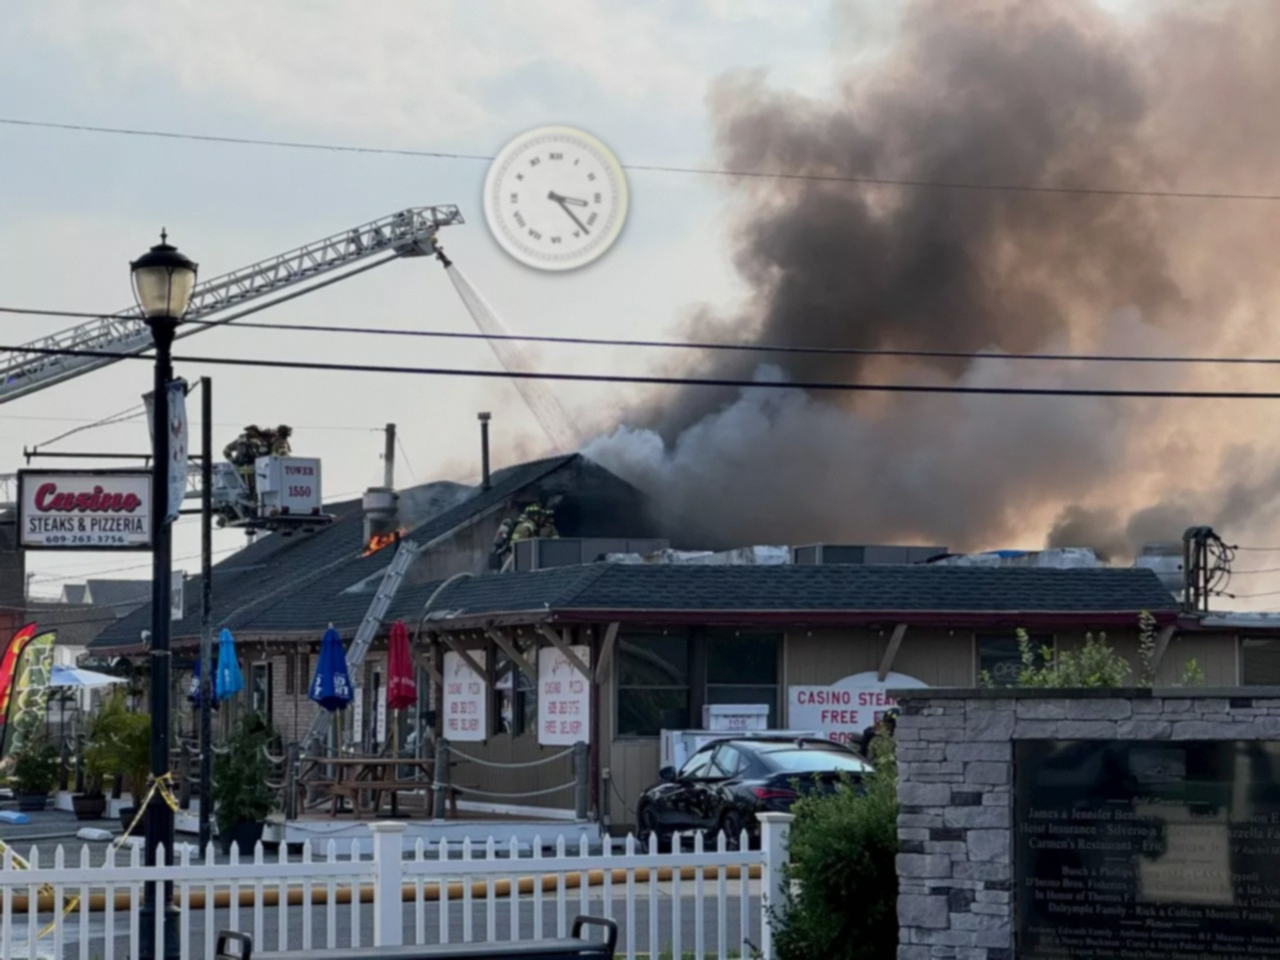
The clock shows **3:23**
